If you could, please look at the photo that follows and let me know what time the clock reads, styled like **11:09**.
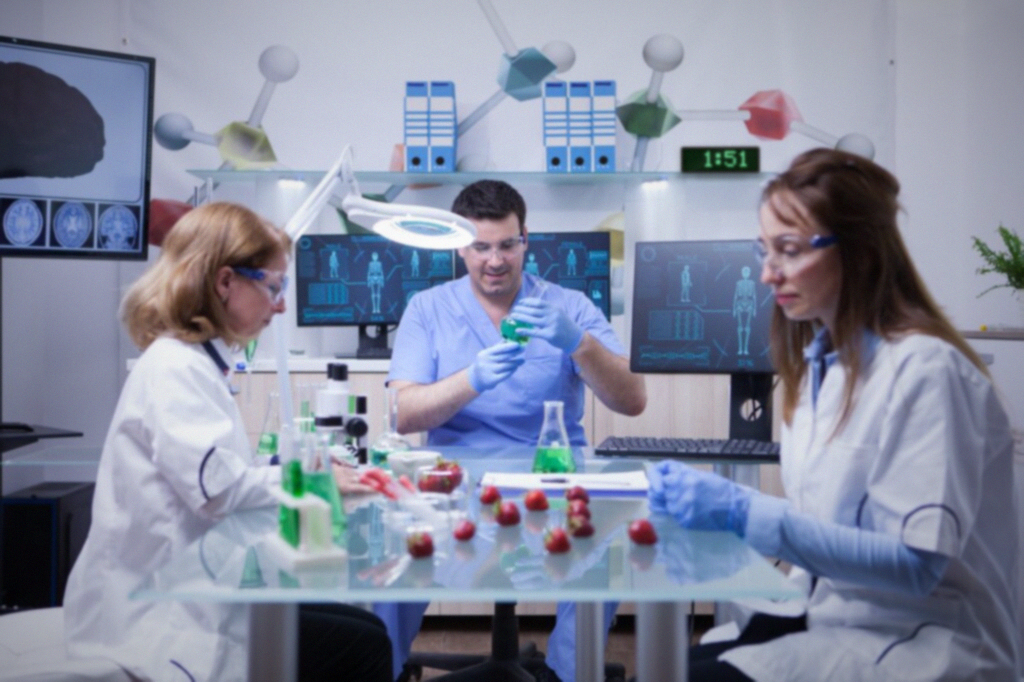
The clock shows **1:51**
